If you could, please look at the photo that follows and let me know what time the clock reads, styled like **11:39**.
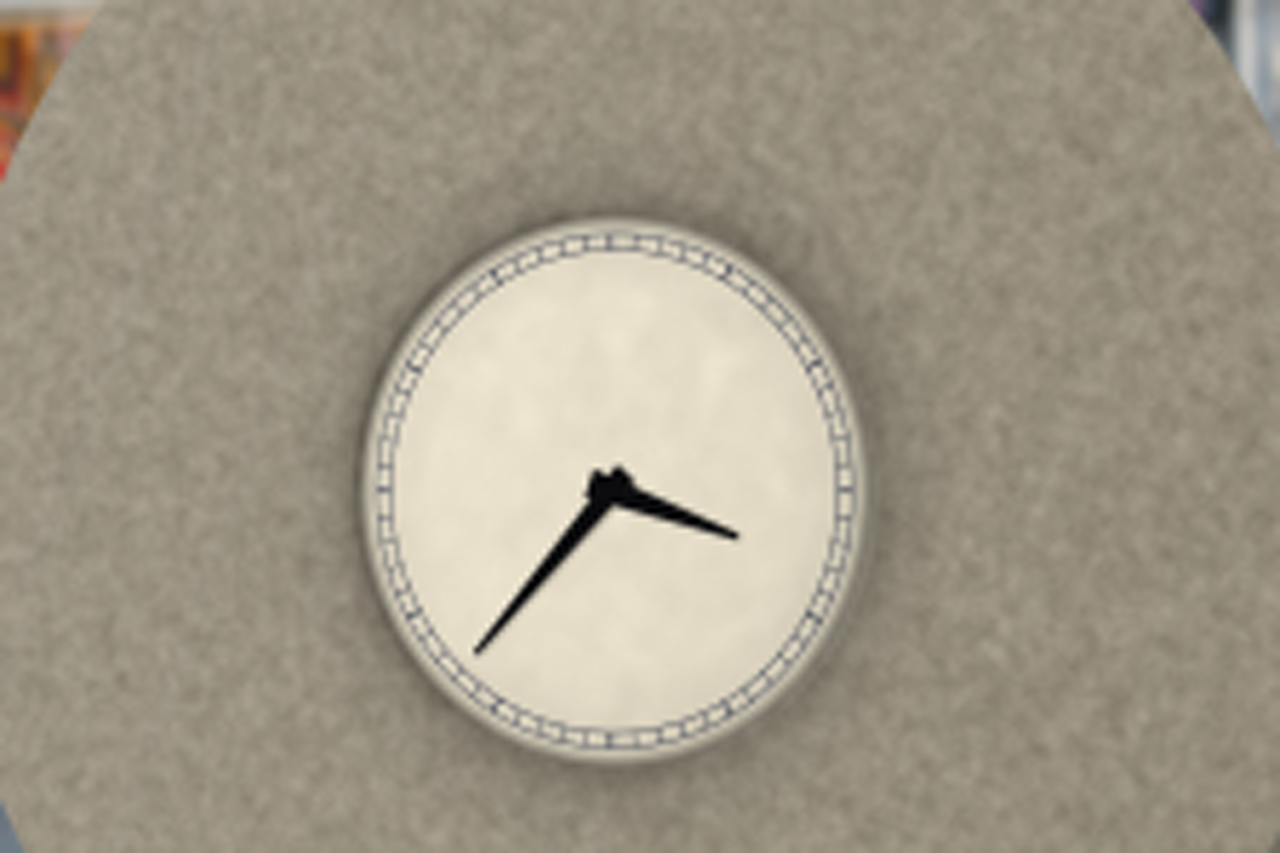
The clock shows **3:37**
